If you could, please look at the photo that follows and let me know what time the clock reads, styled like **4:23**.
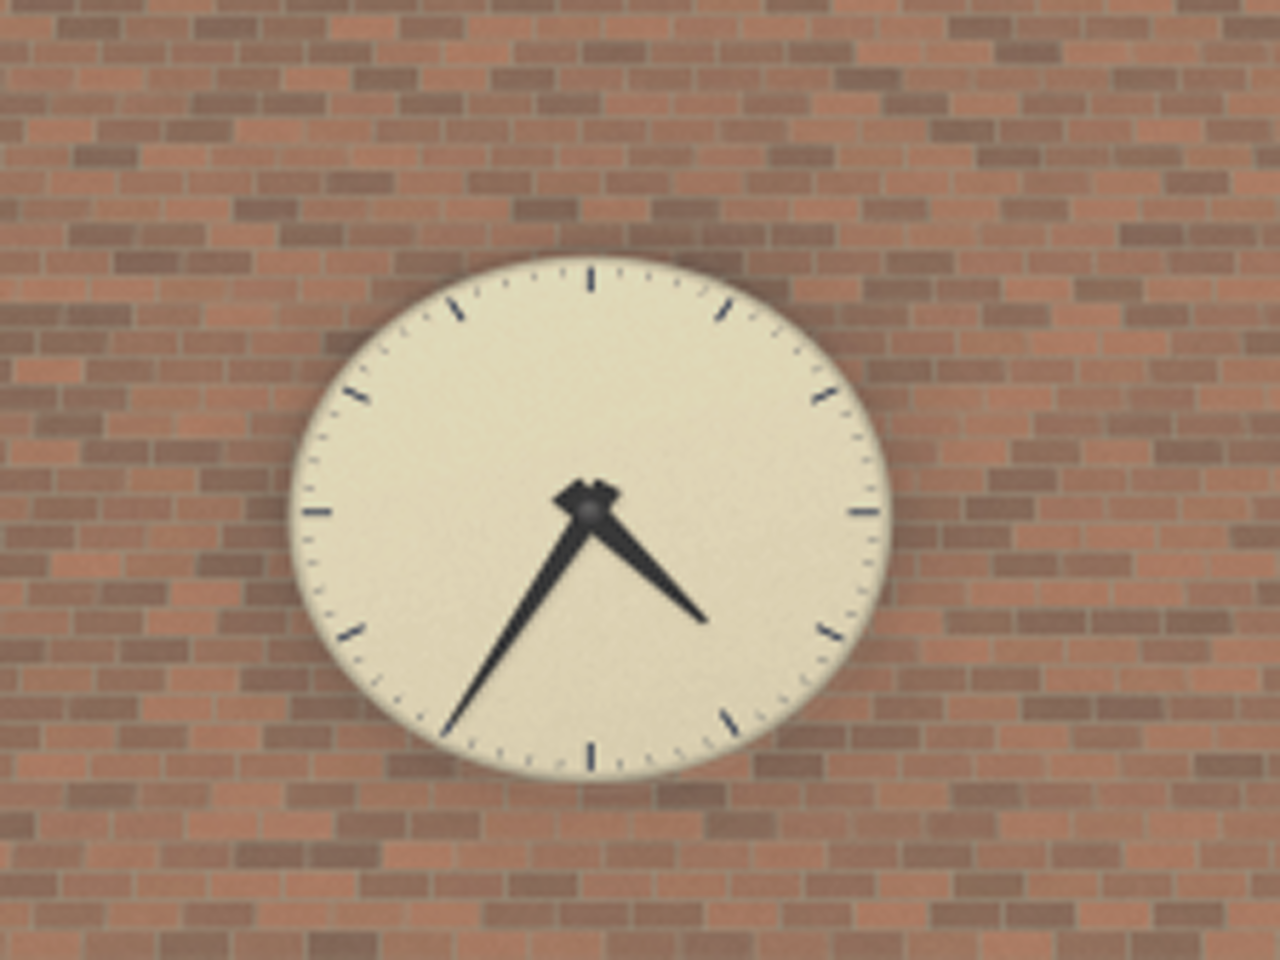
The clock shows **4:35**
